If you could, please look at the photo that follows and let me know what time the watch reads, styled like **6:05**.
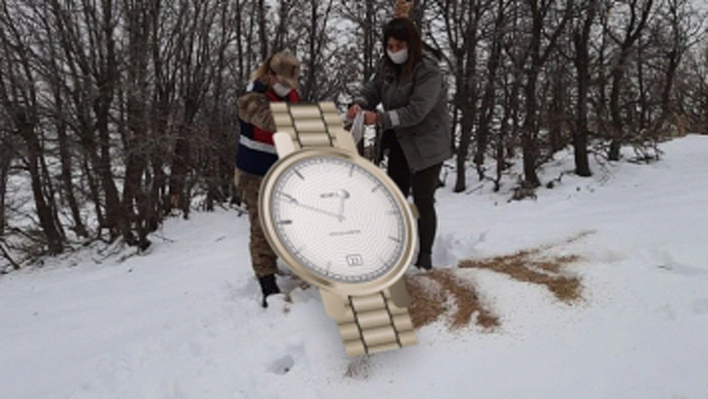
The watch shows **12:49**
